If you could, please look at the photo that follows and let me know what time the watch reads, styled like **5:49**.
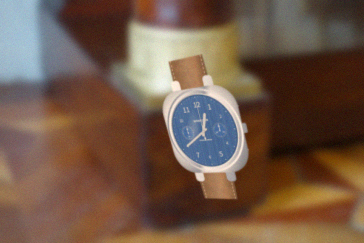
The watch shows **12:40**
